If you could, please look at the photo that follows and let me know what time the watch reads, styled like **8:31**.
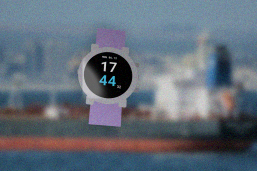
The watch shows **17:44**
